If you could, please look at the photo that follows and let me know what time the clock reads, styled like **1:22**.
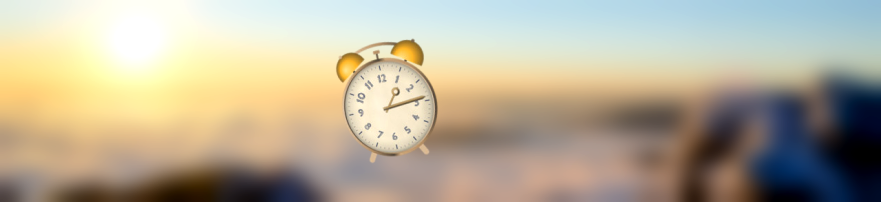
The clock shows **1:14**
